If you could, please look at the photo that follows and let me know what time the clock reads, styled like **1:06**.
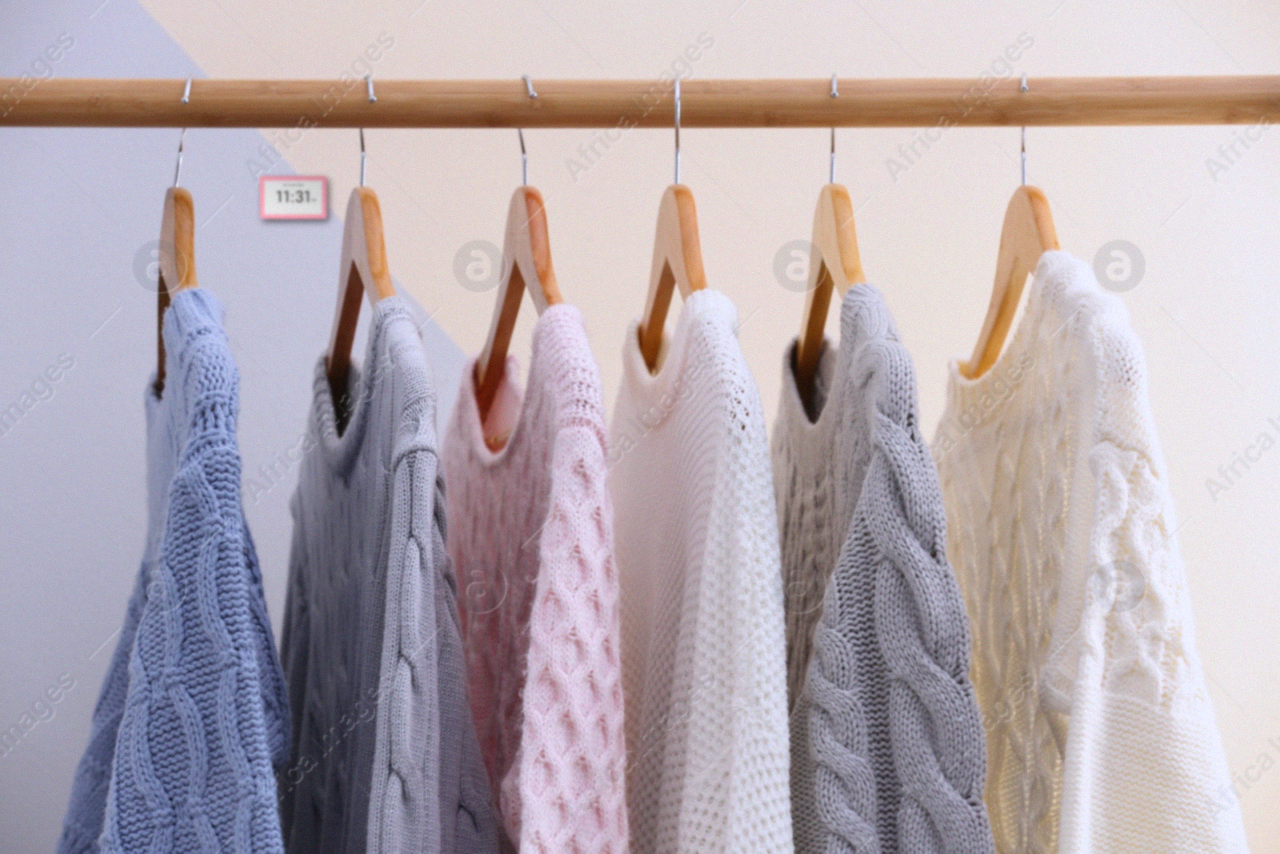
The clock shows **11:31**
